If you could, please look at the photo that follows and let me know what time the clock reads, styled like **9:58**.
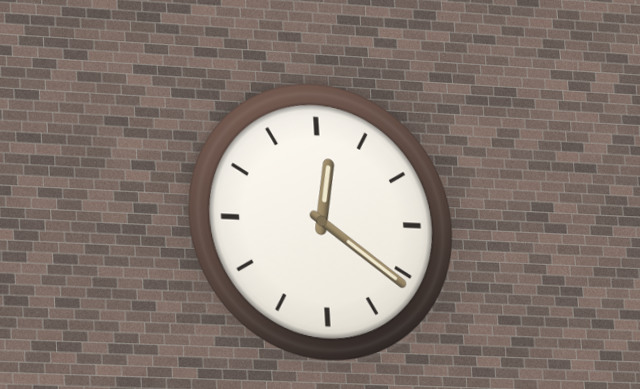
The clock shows **12:21**
